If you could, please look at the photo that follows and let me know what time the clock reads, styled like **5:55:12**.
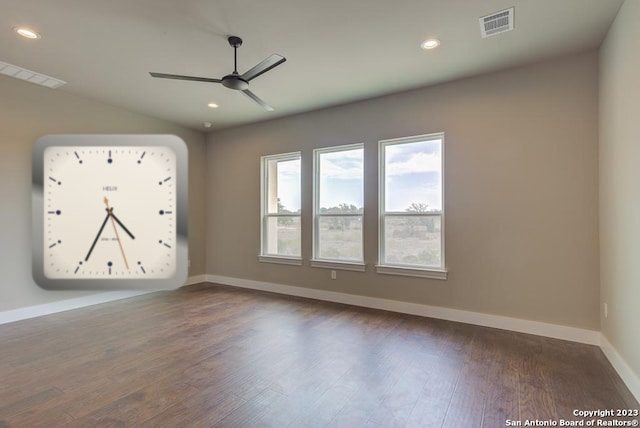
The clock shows **4:34:27**
